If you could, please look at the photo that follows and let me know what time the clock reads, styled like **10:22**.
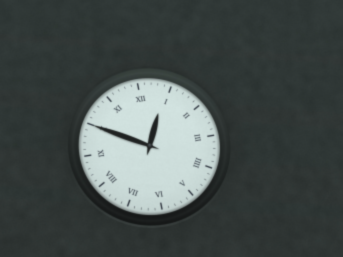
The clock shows **12:50**
